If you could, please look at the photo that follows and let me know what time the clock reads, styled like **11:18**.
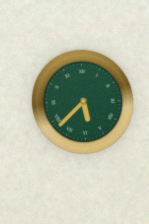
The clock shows **5:38**
